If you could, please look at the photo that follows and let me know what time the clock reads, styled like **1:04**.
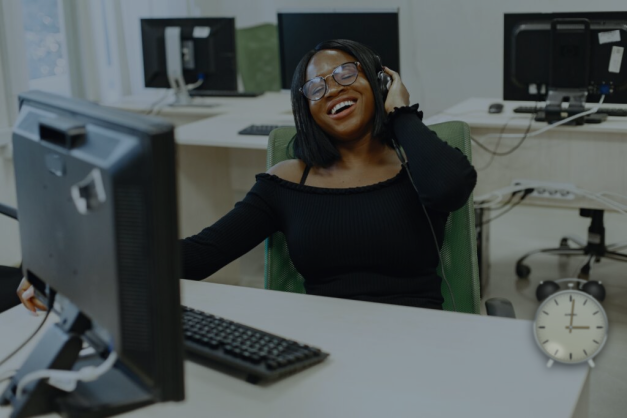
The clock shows **3:01**
